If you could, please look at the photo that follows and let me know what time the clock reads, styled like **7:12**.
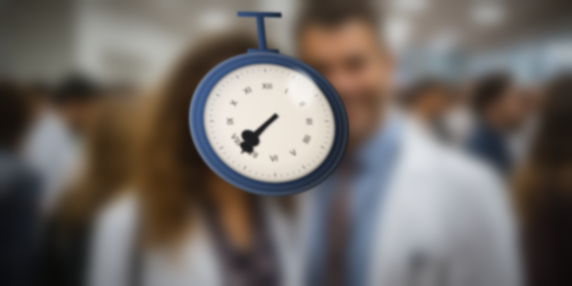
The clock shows **7:37**
